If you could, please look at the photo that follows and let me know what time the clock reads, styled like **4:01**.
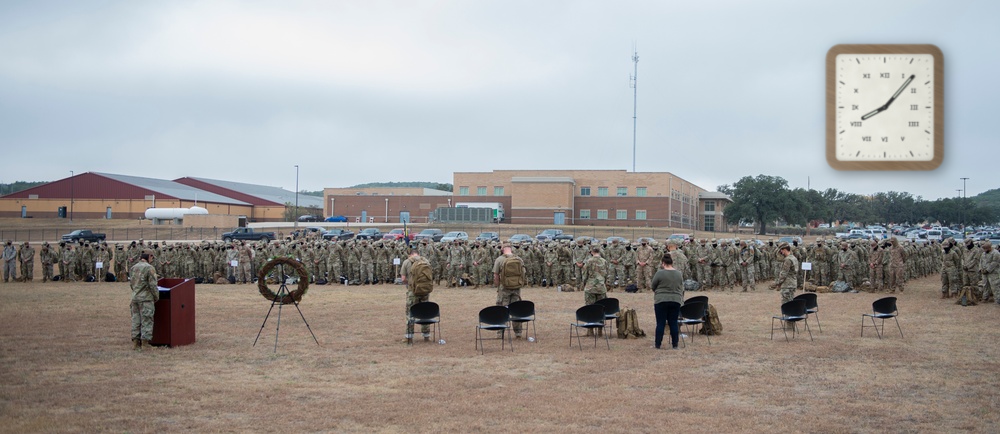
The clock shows **8:07**
